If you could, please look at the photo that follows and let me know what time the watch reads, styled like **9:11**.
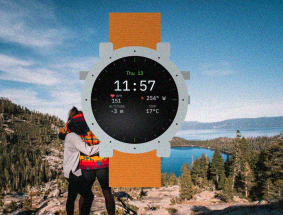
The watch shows **11:57**
